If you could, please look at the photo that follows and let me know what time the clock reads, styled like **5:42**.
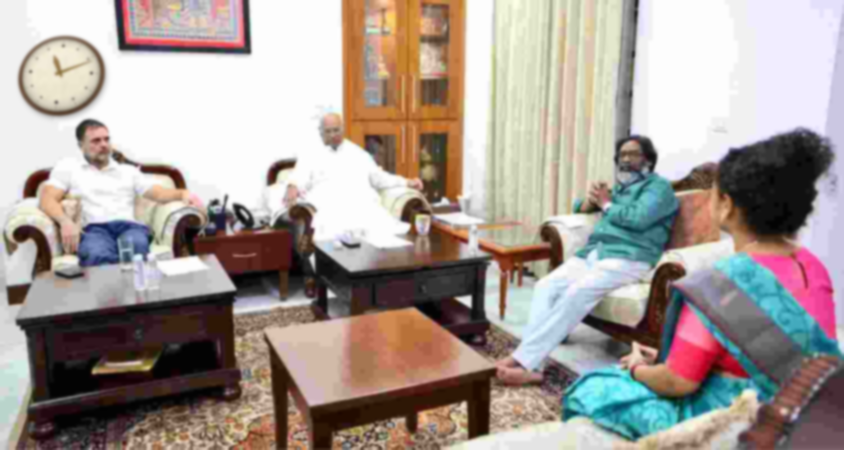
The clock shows **11:11**
